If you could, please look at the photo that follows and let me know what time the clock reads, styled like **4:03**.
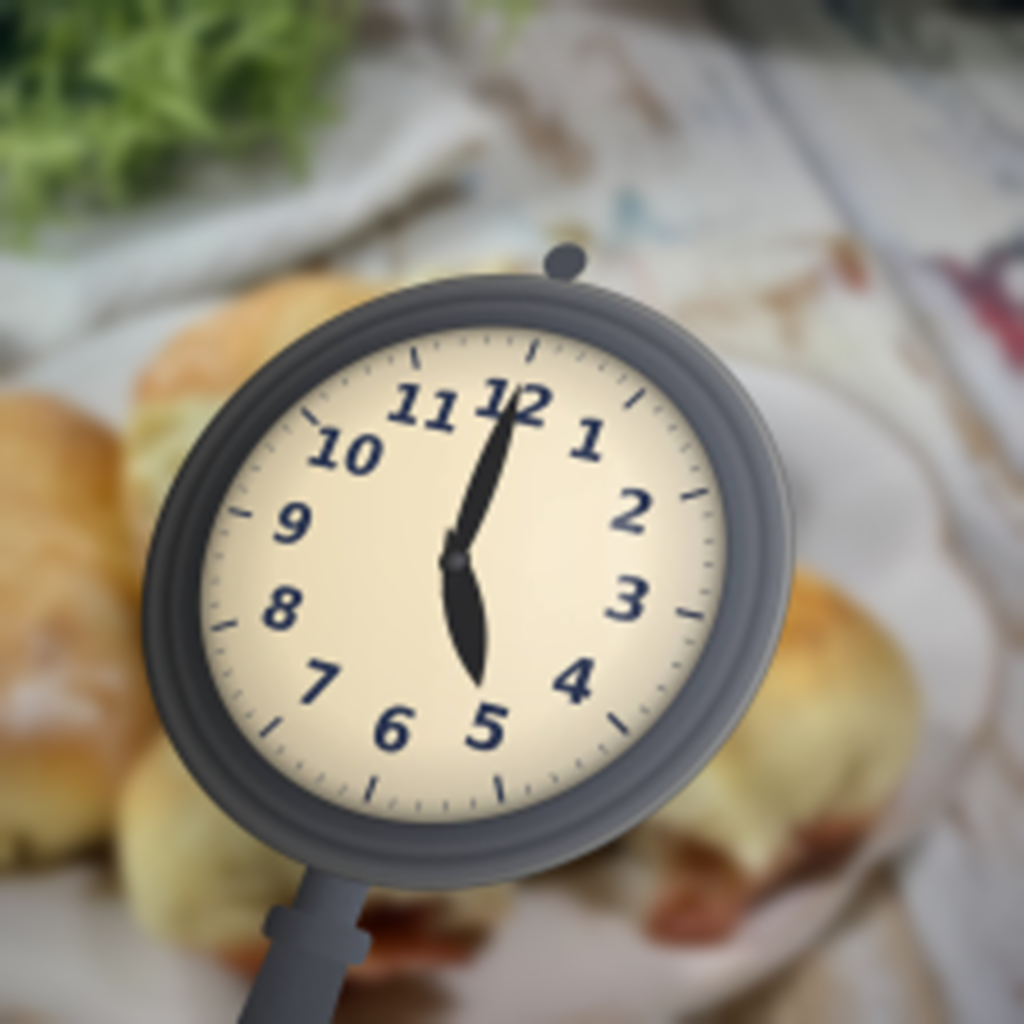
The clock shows **5:00**
